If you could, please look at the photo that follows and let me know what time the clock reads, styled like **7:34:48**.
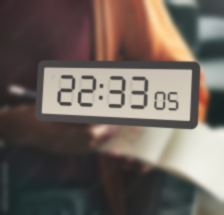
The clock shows **22:33:05**
